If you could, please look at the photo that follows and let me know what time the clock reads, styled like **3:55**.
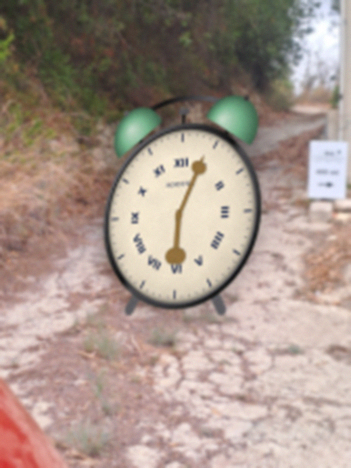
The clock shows **6:04**
